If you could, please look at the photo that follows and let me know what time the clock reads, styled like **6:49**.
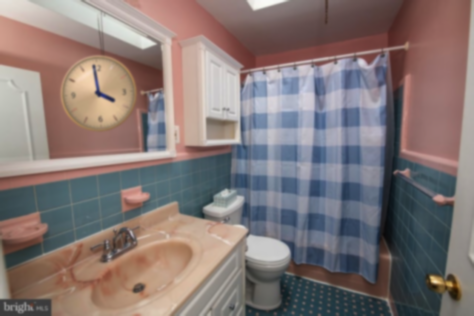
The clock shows **3:59**
